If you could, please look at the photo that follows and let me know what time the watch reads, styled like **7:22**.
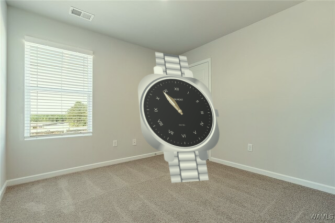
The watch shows **10:54**
